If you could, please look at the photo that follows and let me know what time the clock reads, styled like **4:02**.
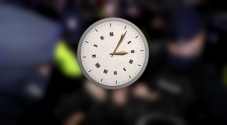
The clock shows **3:06**
